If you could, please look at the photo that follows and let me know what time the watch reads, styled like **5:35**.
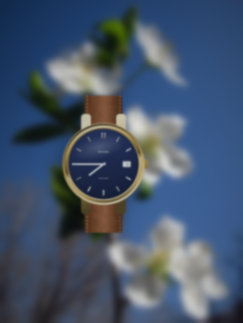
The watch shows **7:45**
